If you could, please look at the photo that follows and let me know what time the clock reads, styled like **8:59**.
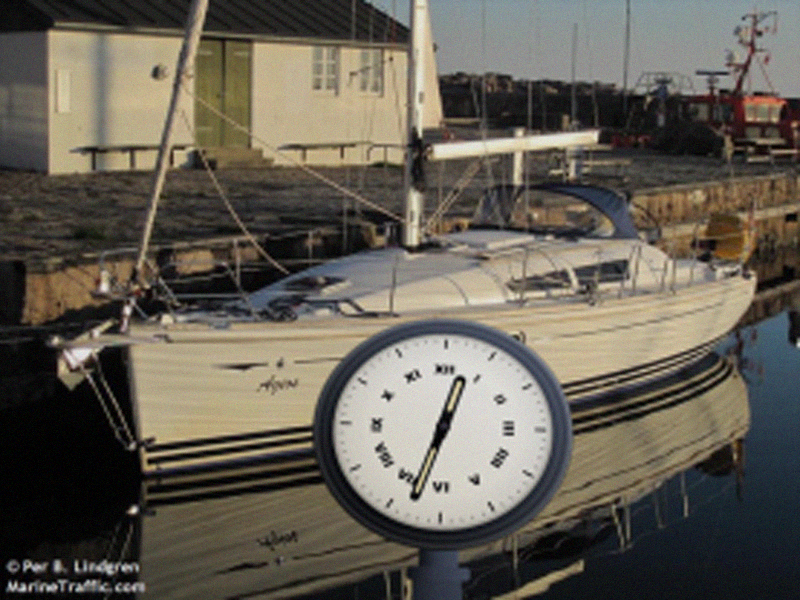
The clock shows **12:33**
